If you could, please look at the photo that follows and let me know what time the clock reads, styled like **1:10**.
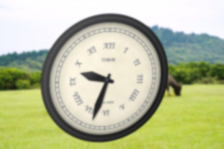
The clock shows **9:33**
